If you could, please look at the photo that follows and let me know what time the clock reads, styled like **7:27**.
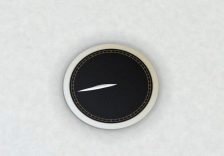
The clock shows **8:43**
